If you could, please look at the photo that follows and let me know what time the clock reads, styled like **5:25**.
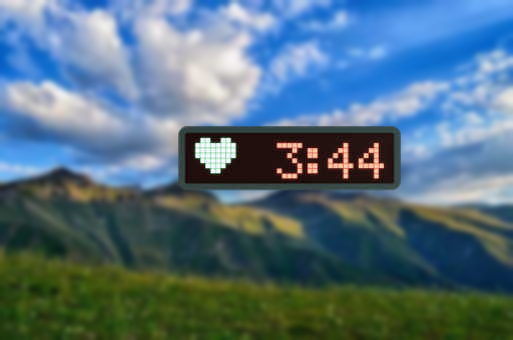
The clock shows **3:44**
